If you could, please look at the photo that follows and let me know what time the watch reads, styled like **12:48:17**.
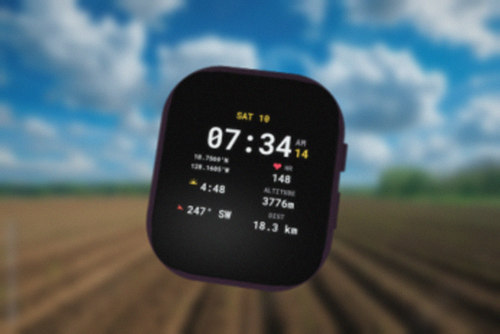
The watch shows **7:34:14**
